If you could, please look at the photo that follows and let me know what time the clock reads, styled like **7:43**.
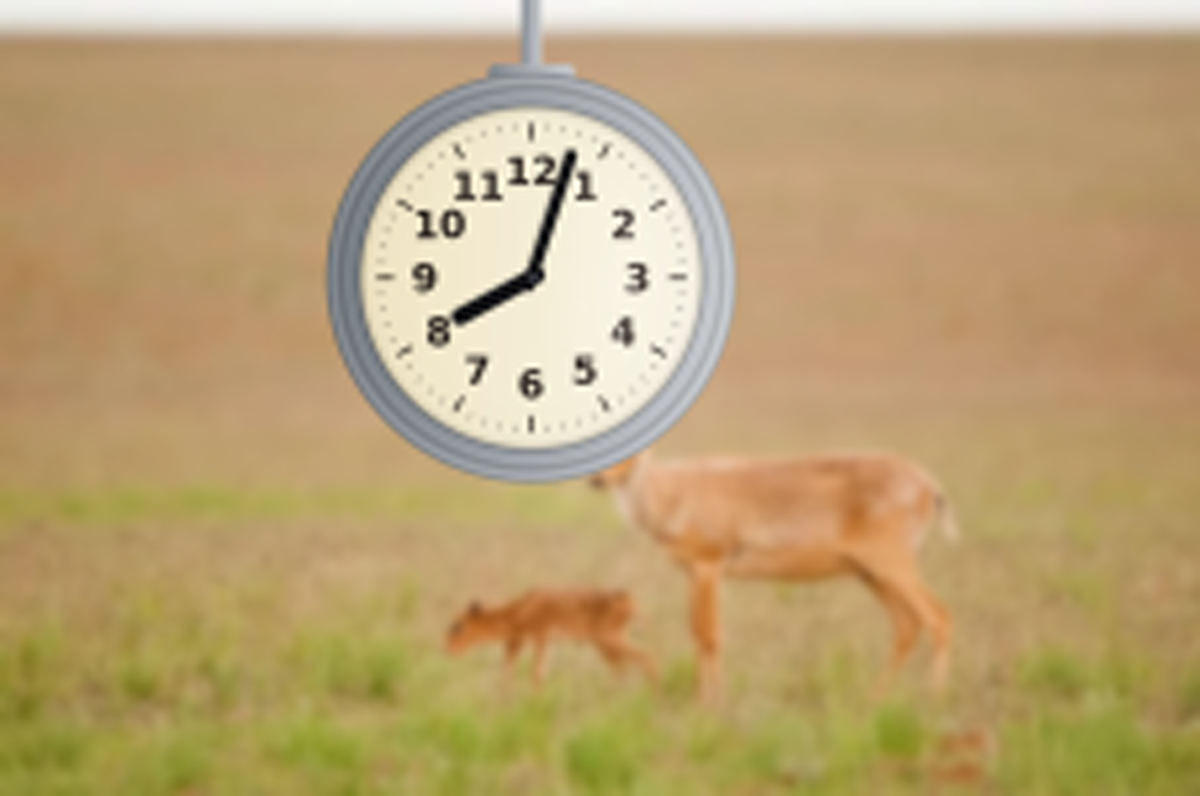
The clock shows **8:03**
